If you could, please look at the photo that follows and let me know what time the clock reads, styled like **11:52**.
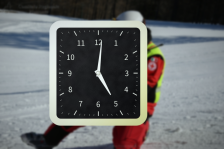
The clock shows **5:01**
